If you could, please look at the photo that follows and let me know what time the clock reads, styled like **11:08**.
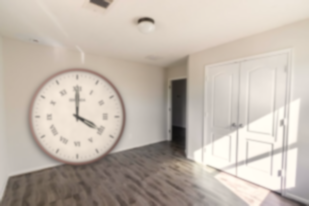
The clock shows **4:00**
